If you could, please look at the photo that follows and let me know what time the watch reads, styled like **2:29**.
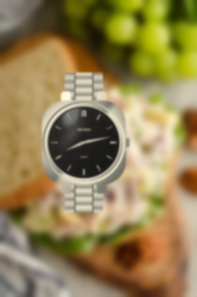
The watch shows **8:13**
